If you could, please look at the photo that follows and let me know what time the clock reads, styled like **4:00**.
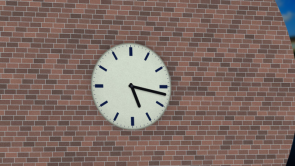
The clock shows **5:17**
